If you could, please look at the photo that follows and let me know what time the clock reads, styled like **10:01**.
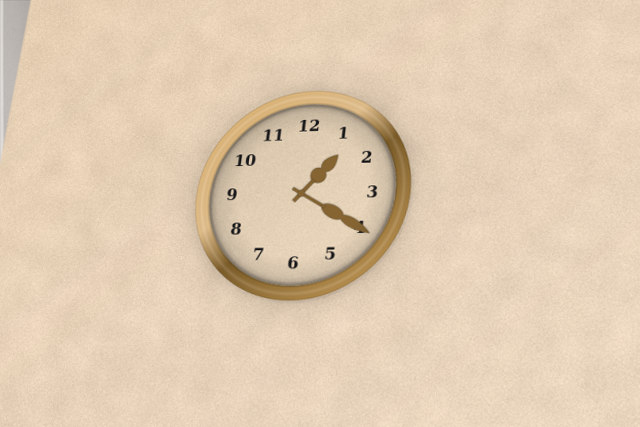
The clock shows **1:20**
